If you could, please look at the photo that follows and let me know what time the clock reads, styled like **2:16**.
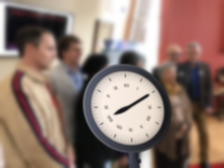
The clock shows **8:10**
